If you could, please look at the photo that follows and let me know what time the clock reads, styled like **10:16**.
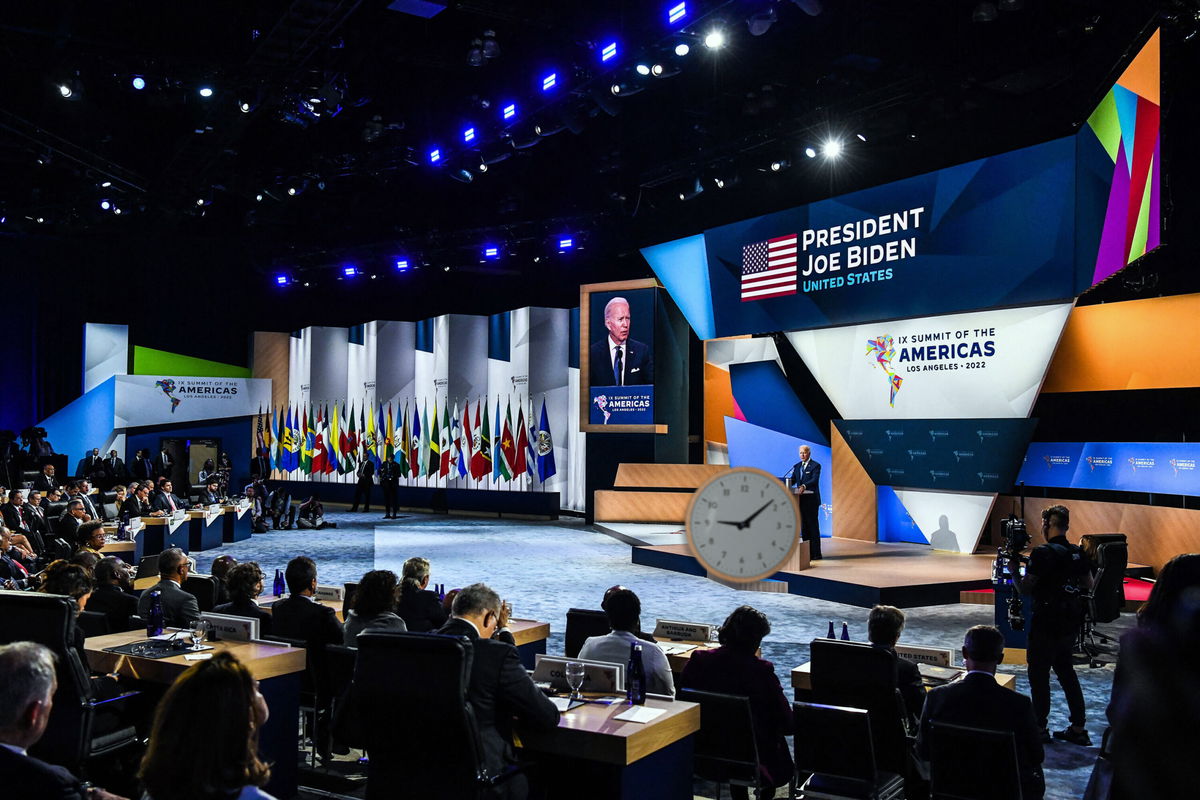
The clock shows **9:08**
